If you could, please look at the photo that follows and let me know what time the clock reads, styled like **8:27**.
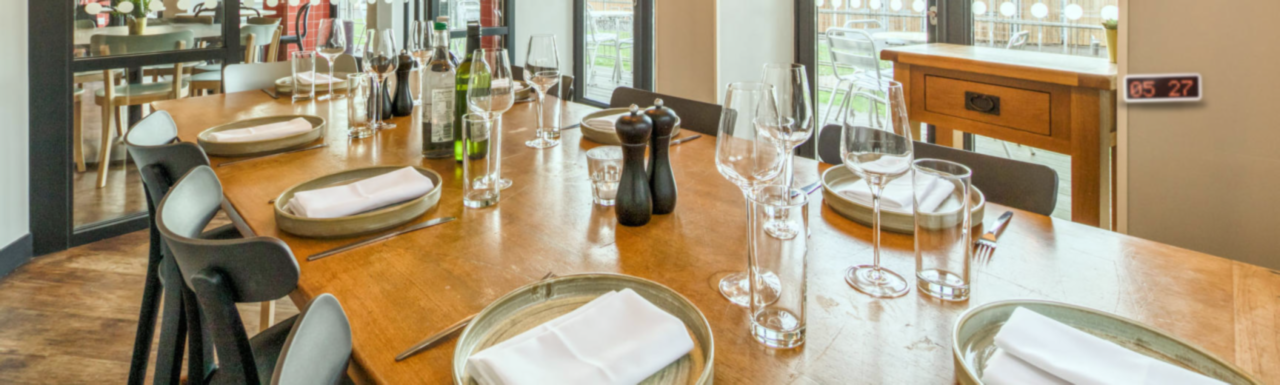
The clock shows **5:27**
